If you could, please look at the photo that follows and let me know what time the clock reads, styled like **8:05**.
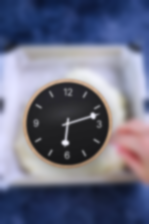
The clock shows **6:12**
